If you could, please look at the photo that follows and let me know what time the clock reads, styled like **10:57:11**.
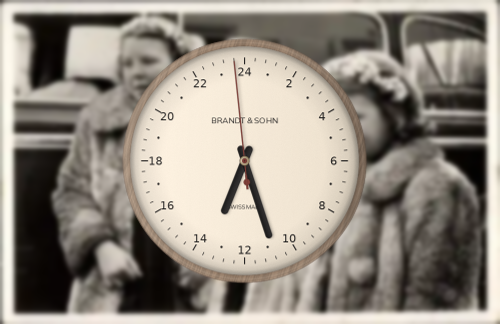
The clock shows **13:26:59**
